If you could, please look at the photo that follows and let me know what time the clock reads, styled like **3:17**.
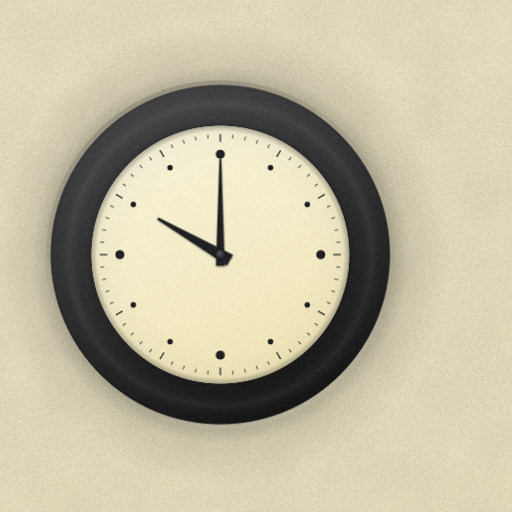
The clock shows **10:00**
